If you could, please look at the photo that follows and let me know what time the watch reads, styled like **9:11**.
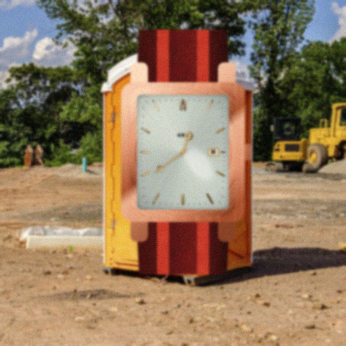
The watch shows **12:39**
